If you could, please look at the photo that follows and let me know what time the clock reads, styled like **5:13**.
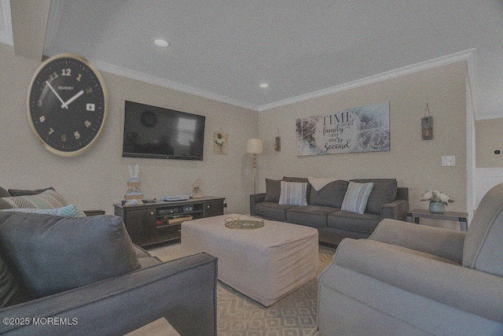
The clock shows **1:52**
